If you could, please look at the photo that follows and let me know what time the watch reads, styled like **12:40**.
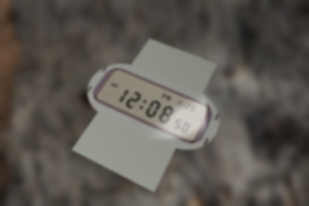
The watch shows **12:08**
